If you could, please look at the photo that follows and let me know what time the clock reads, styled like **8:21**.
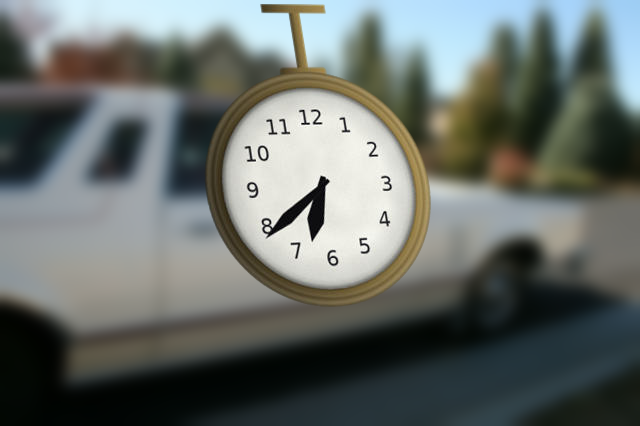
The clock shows **6:39**
